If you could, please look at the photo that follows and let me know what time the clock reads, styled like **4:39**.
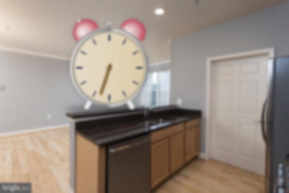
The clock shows **6:33**
